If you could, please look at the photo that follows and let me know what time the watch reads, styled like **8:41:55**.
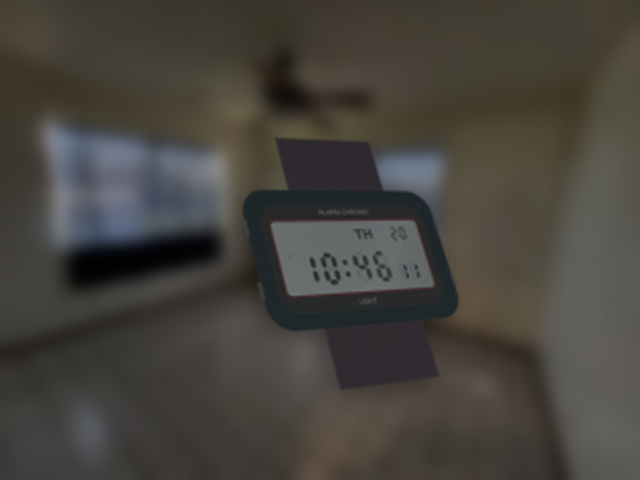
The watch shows **10:46:11**
